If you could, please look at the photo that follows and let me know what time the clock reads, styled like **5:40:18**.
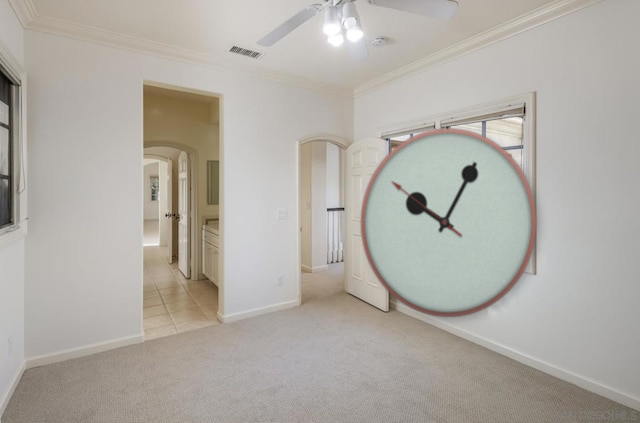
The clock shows **10:04:51**
